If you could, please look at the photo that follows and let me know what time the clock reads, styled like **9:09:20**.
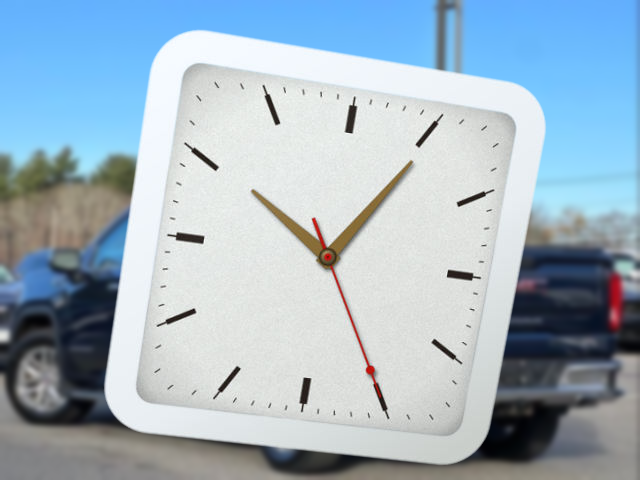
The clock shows **10:05:25**
